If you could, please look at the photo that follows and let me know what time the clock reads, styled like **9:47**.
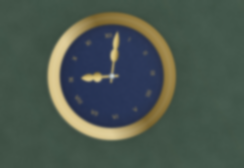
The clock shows **9:02**
